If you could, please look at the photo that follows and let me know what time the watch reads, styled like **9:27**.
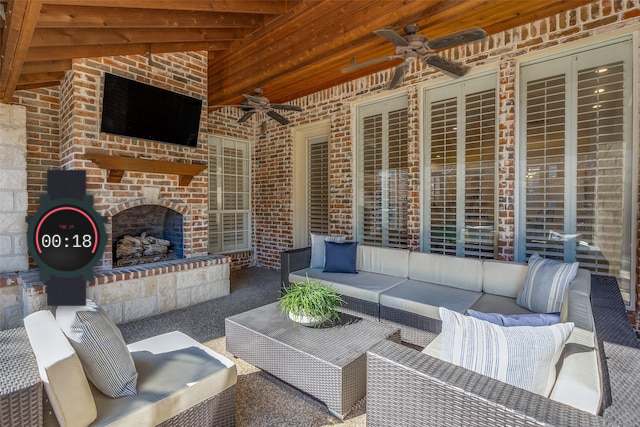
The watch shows **0:18**
